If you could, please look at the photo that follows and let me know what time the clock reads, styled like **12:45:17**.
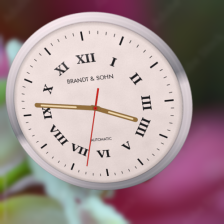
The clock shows **3:46:33**
